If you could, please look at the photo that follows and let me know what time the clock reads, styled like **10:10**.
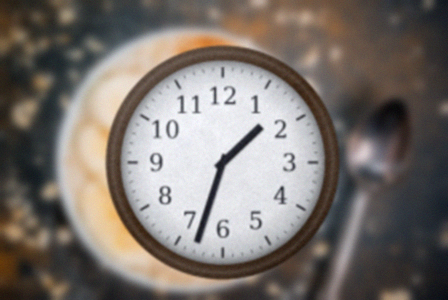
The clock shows **1:33**
